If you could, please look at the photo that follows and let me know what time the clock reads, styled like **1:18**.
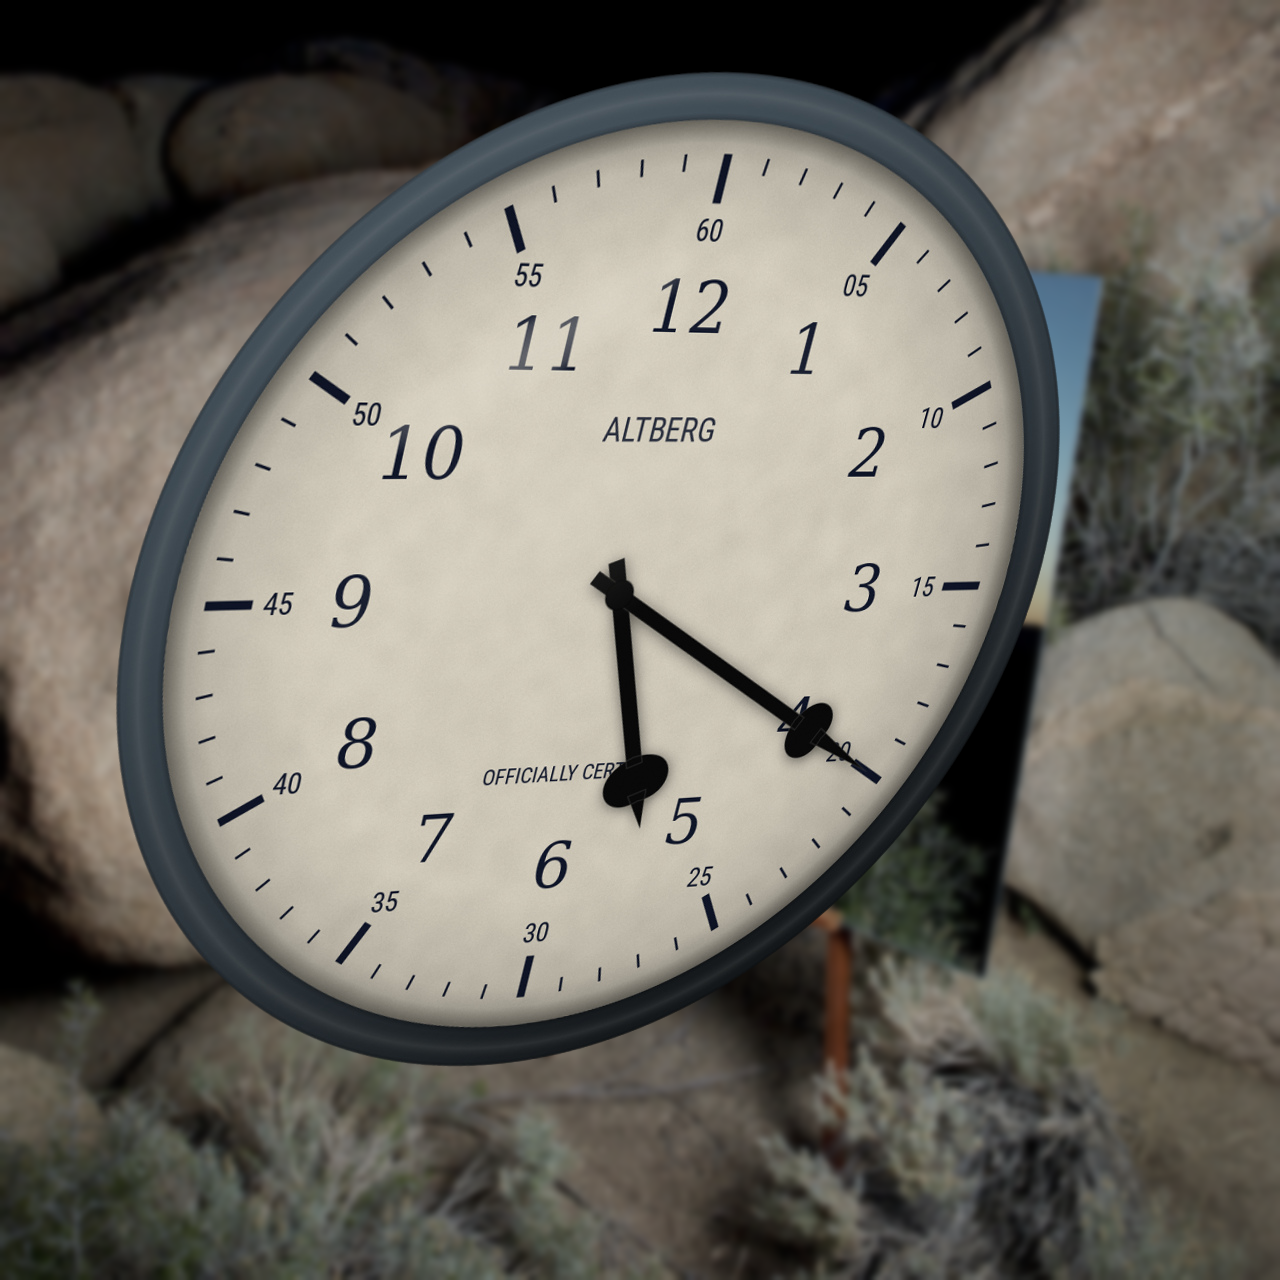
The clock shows **5:20**
